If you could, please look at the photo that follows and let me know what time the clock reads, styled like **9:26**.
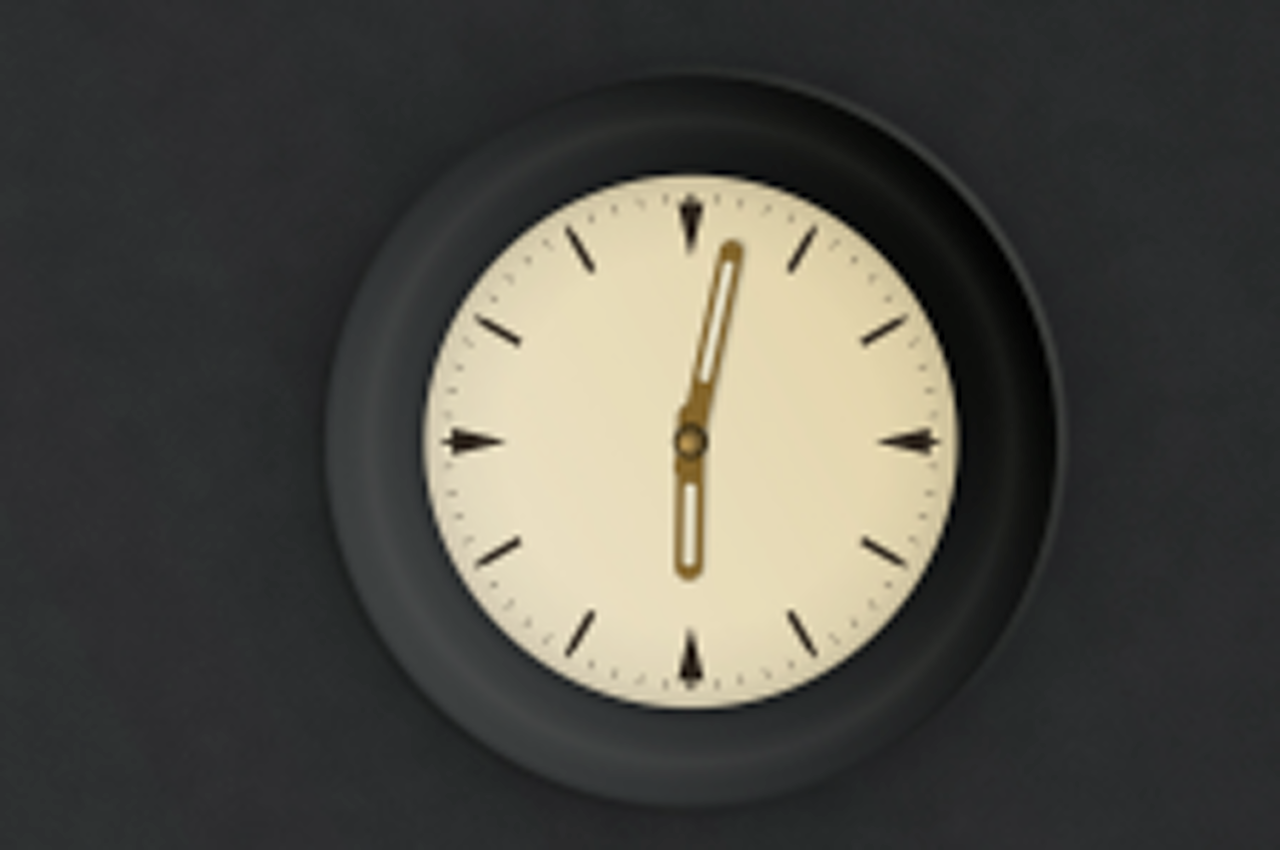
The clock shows **6:02**
